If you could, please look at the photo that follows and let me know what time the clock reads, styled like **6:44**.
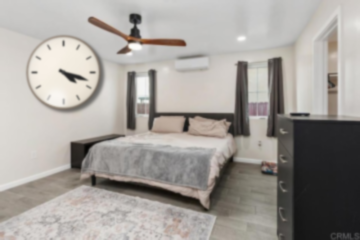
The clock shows **4:18**
